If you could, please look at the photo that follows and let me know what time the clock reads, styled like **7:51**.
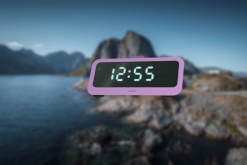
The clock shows **12:55**
